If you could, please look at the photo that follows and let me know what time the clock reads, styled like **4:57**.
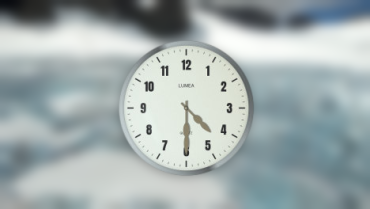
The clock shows **4:30**
